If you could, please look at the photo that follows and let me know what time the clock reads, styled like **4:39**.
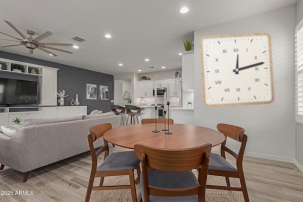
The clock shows **12:13**
